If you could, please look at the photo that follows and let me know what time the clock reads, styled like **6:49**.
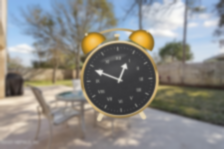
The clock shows **12:49**
